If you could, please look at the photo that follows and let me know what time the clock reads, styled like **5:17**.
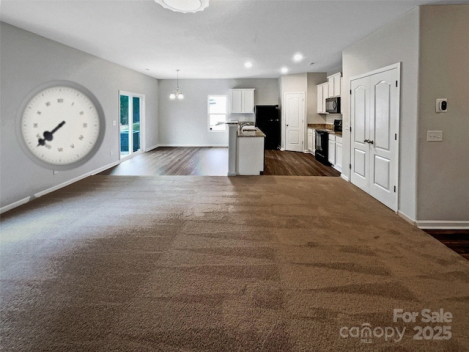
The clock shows **7:38**
